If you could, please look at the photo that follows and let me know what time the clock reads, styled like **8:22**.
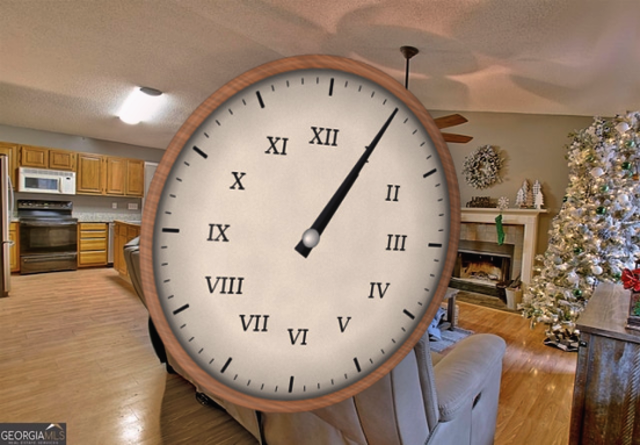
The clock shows **1:05**
